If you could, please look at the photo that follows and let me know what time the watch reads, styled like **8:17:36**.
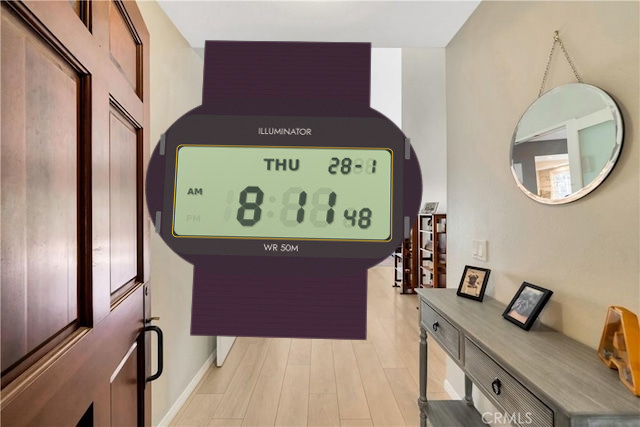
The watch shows **8:11:48**
